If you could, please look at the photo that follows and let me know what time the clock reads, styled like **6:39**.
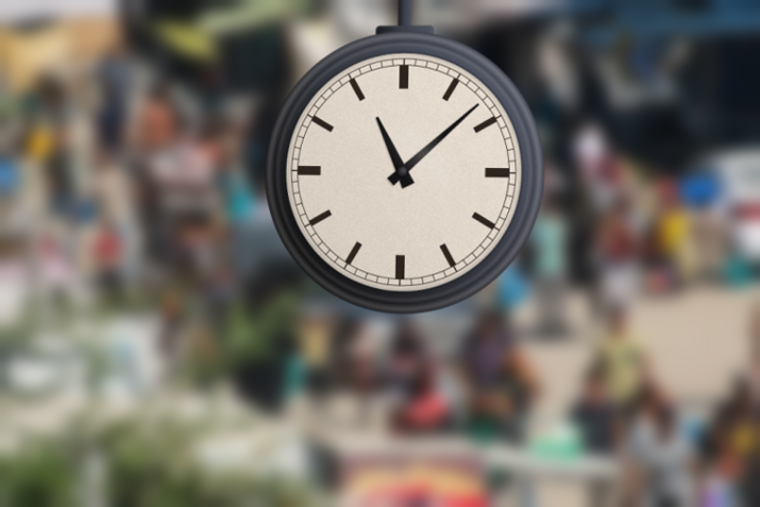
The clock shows **11:08**
